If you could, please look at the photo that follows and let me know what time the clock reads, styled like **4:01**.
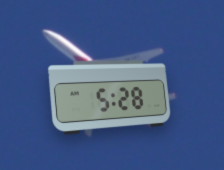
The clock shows **5:28**
